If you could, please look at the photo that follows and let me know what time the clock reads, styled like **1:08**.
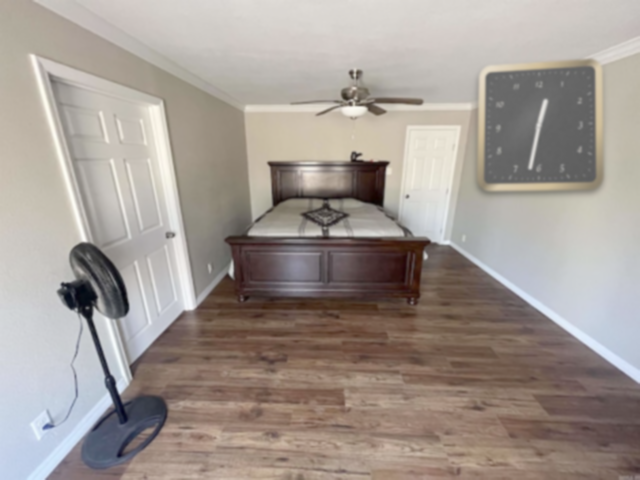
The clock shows **12:32**
